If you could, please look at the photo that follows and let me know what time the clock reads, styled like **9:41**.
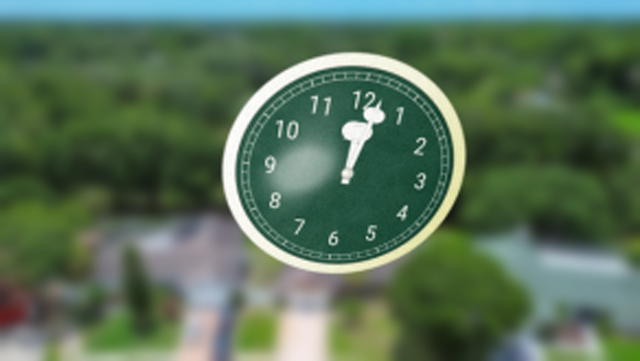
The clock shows **12:02**
